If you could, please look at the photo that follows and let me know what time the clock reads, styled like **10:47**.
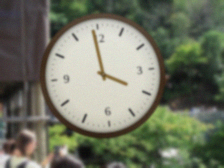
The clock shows **3:59**
